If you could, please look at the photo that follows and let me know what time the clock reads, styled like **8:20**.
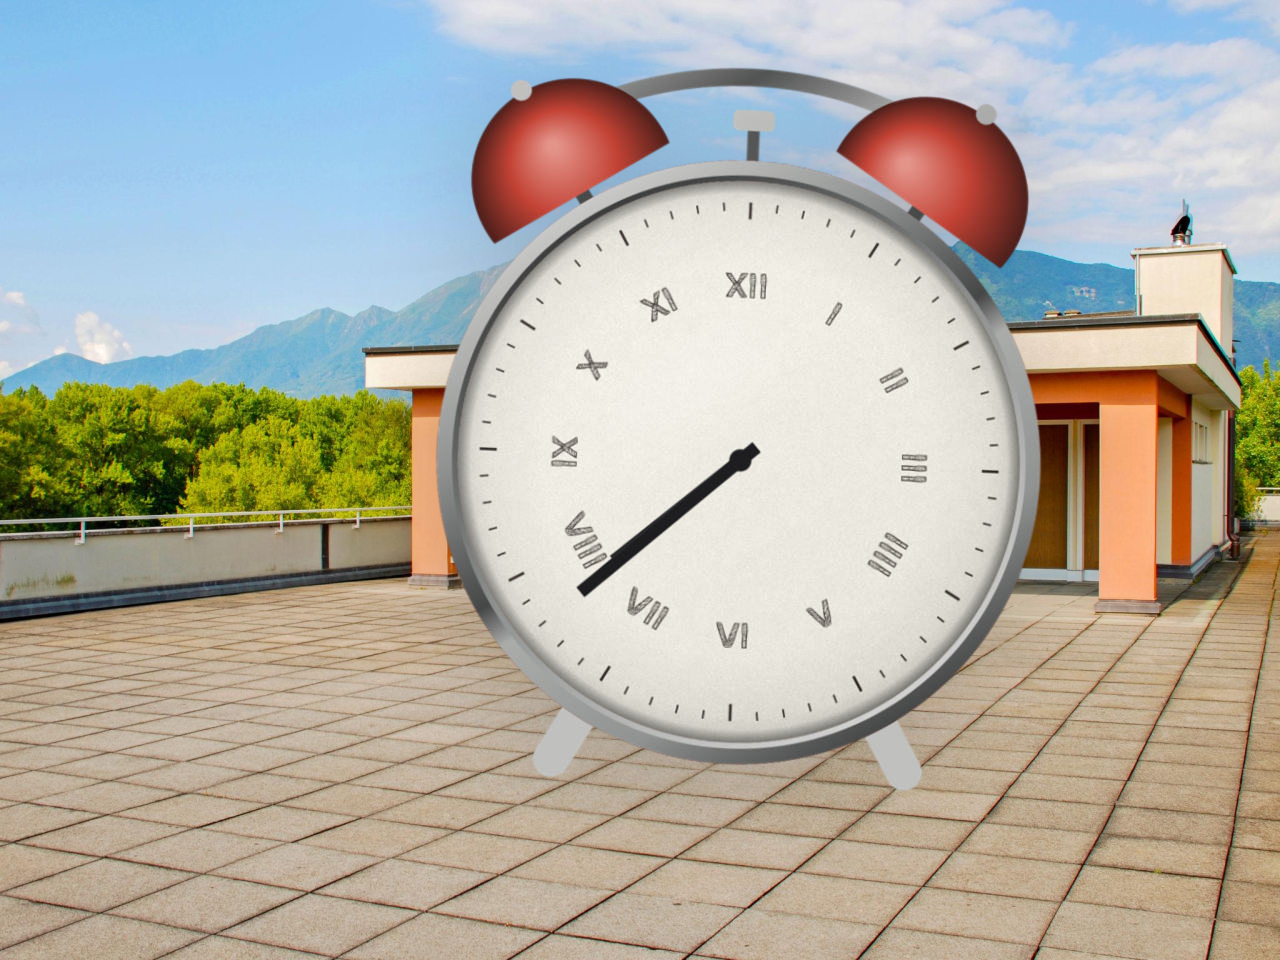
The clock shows **7:38**
